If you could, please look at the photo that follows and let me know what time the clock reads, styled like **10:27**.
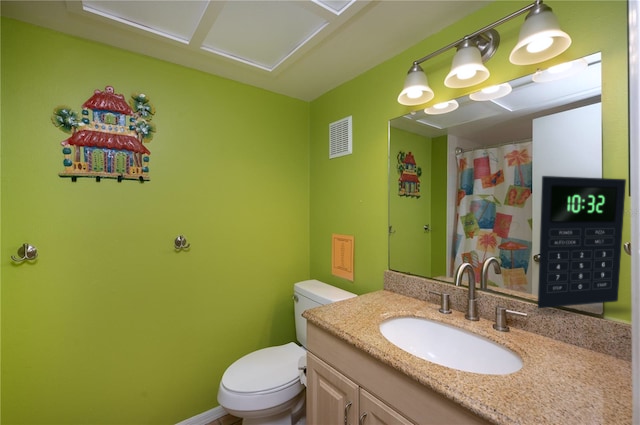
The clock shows **10:32**
